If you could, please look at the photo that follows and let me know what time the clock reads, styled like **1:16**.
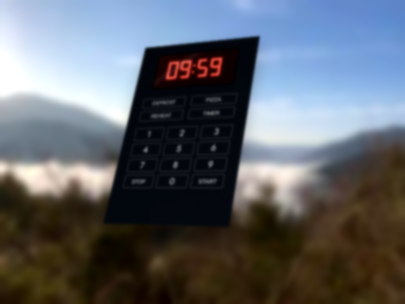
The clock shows **9:59**
